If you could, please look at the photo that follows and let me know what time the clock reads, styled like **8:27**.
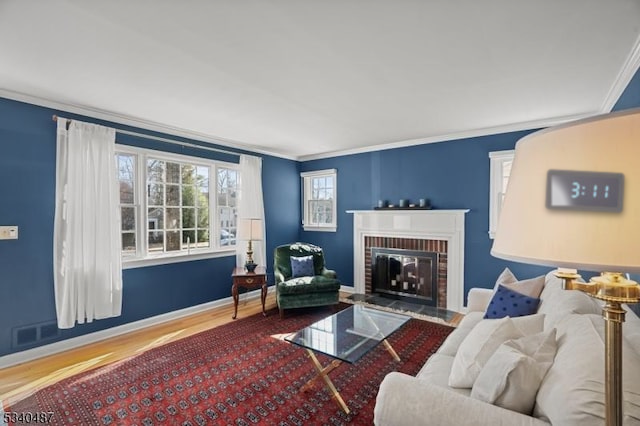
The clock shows **3:11**
